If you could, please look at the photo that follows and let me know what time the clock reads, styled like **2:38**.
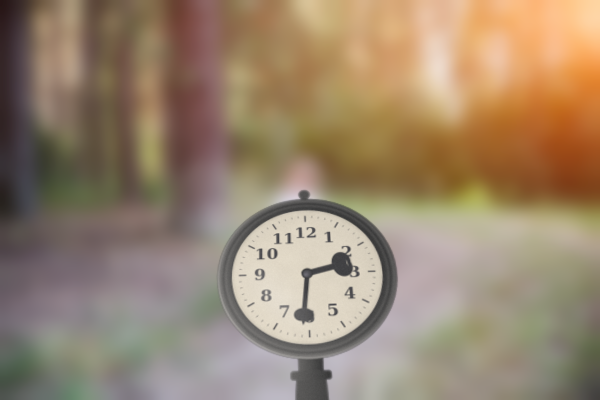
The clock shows **2:31**
